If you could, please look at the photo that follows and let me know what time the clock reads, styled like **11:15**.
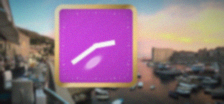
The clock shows **2:39**
